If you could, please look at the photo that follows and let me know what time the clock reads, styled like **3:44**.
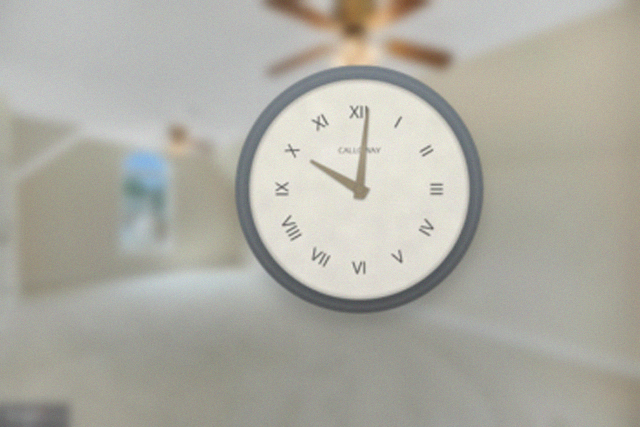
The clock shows **10:01**
